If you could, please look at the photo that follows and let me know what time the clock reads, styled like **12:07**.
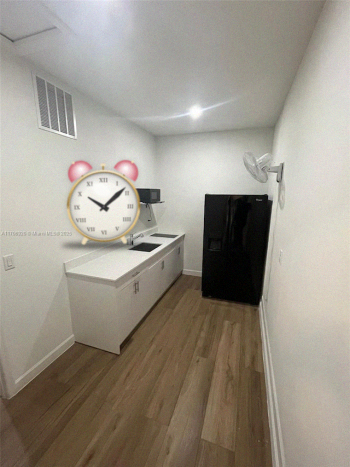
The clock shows **10:08**
